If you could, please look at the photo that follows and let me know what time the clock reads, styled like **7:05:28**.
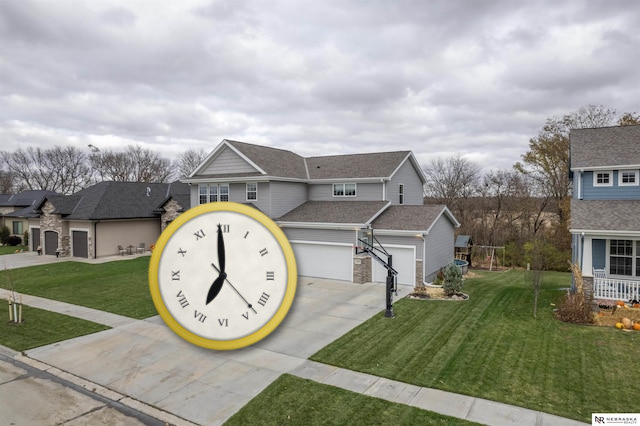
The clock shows **6:59:23**
